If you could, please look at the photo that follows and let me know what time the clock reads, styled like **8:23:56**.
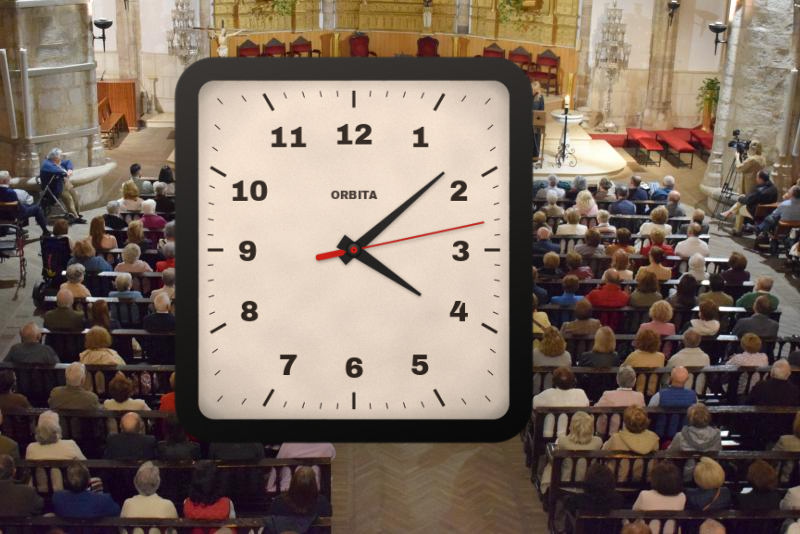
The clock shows **4:08:13**
